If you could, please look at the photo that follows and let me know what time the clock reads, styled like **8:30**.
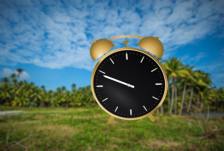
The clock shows **9:49**
